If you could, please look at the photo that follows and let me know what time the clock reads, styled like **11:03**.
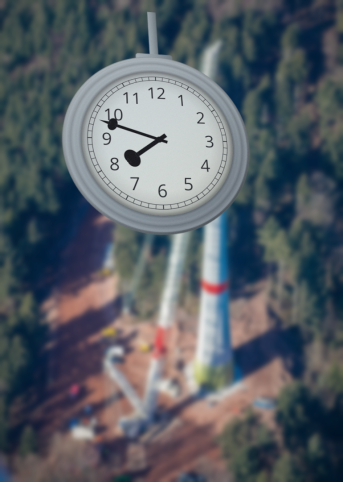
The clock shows **7:48**
